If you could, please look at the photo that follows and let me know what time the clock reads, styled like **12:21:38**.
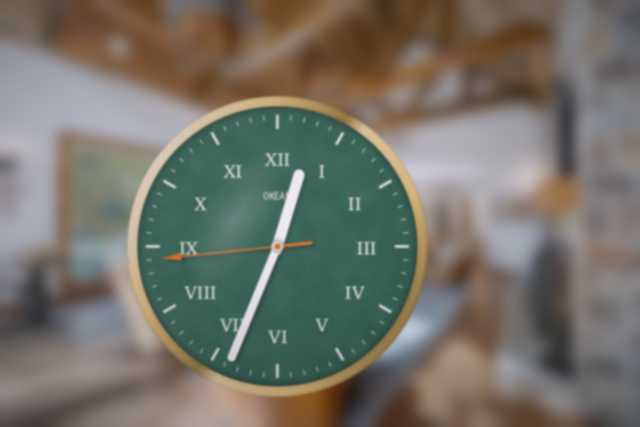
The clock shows **12:33:44**
